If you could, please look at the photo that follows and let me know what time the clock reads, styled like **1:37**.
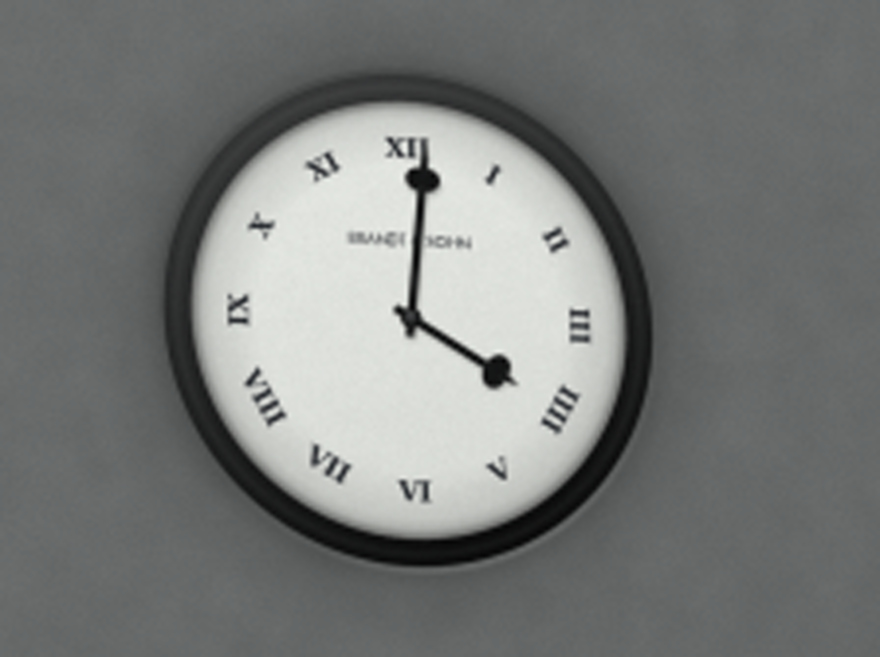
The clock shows **4:01**
